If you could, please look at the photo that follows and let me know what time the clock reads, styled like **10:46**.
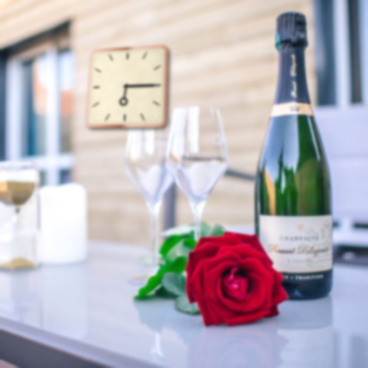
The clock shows **6:15**
